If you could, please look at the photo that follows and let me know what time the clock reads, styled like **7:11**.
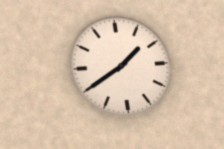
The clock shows **1:40**
